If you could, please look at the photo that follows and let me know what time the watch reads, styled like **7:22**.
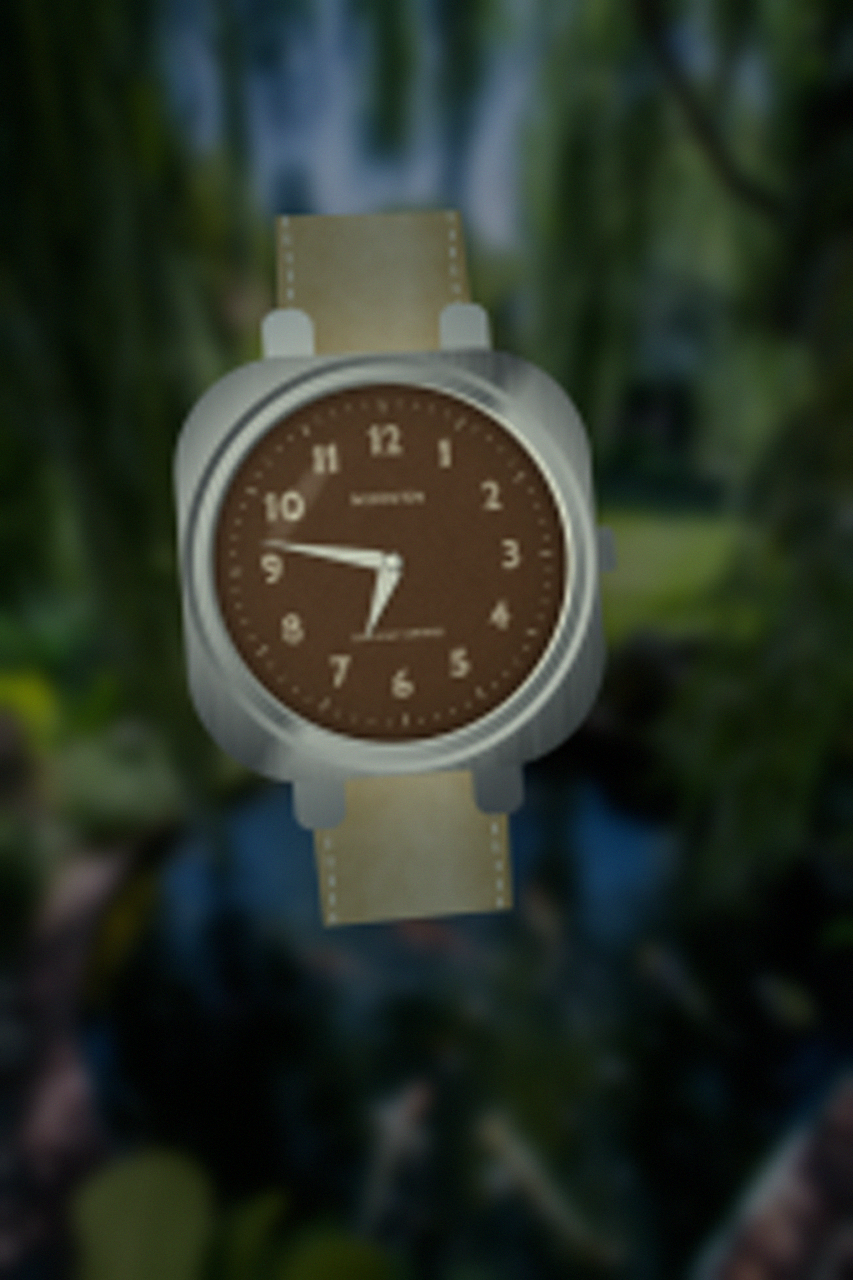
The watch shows **6:47**
